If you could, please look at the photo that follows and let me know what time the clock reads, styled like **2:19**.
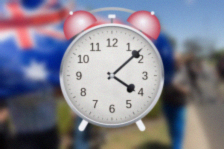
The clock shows **4:08**
